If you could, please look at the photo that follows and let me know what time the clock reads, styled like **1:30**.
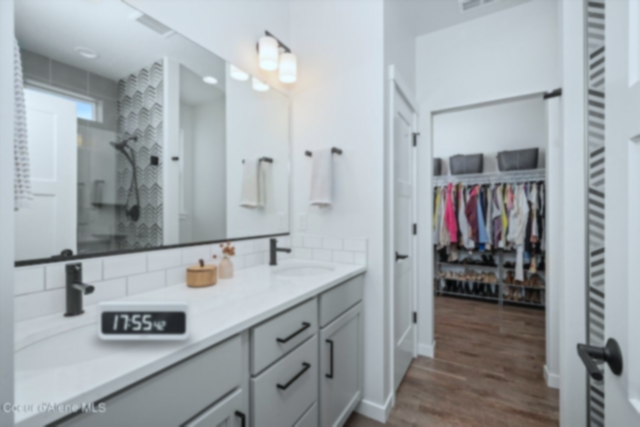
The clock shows **17:55**
